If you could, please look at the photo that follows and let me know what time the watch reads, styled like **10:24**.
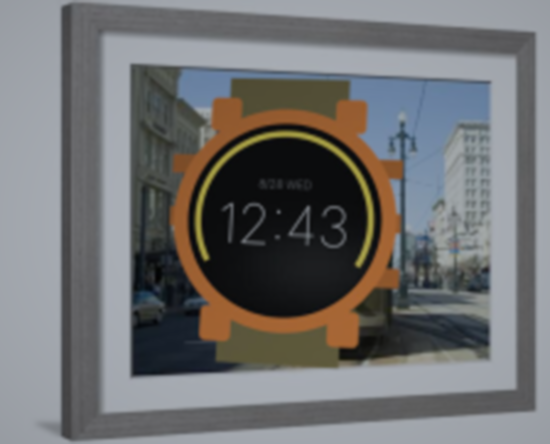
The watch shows **12:43**
